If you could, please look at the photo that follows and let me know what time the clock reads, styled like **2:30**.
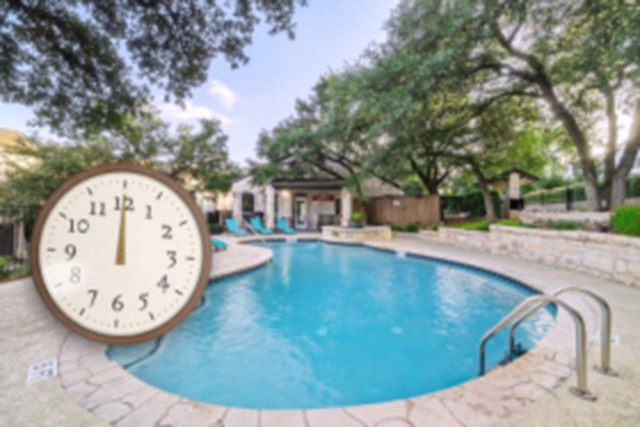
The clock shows **12:00**
